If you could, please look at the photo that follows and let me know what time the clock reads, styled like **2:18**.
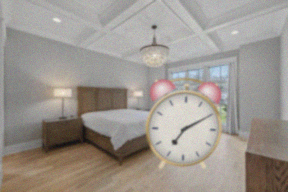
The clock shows **7:10**
